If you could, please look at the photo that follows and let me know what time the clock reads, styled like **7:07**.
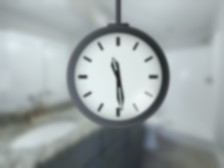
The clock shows **11:29**
